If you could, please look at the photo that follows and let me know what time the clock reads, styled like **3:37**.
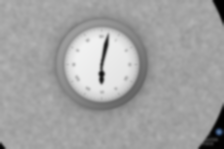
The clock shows **6:02**
